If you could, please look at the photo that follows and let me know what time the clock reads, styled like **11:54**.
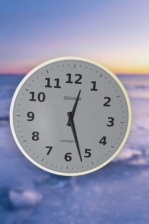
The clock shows **12:27**
